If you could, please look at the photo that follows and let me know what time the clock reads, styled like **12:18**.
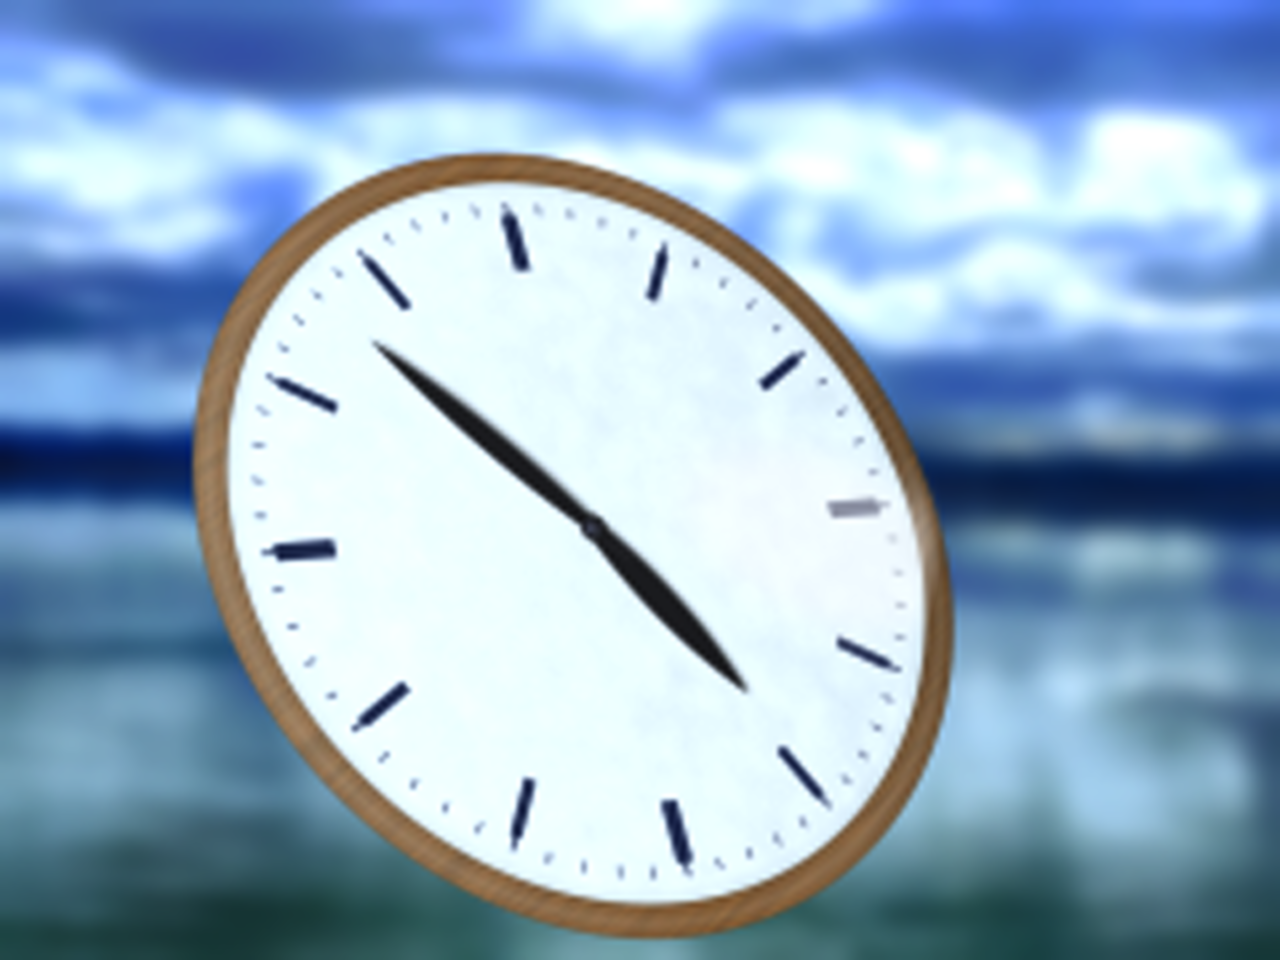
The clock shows **4:53**
